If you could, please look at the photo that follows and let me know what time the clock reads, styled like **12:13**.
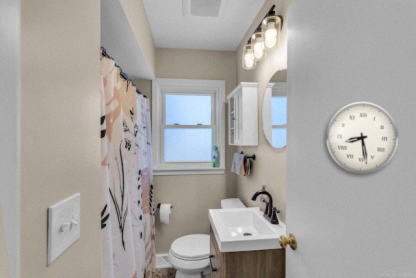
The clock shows **8:28**
